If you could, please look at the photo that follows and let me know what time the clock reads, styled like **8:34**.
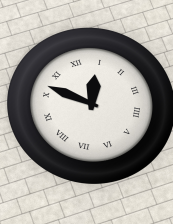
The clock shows **12:52**
